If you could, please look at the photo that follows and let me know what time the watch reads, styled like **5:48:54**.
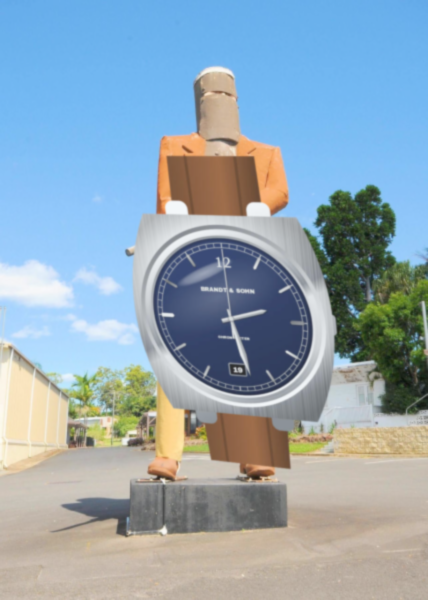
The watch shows **2:28:00**
